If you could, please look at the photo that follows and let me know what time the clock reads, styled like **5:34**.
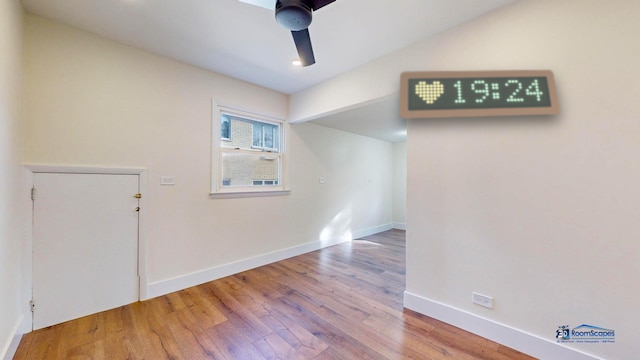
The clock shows **19:24**
